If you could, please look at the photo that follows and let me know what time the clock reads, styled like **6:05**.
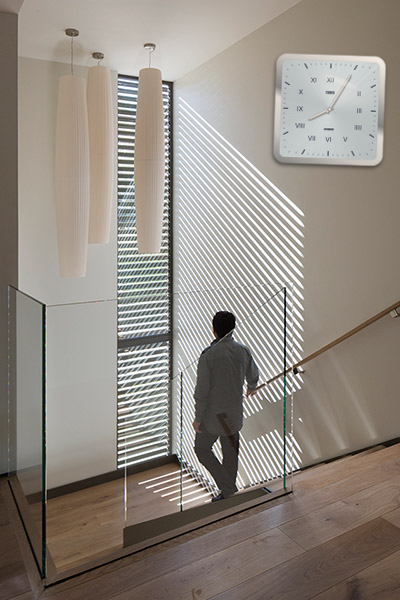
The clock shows **8:05**
